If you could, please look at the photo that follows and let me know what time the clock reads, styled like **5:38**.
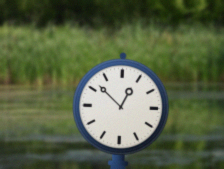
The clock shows **12:52**
